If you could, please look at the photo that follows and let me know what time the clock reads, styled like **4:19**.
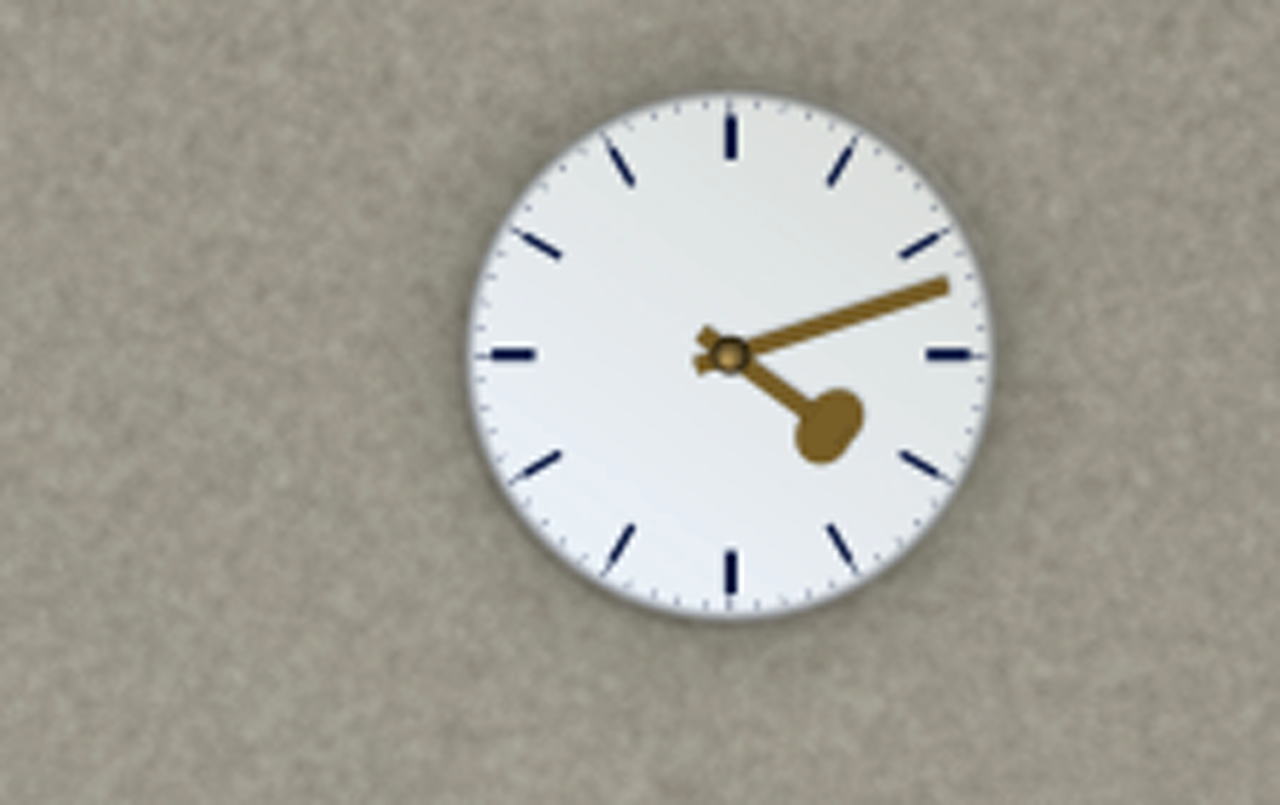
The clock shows **4:12**
